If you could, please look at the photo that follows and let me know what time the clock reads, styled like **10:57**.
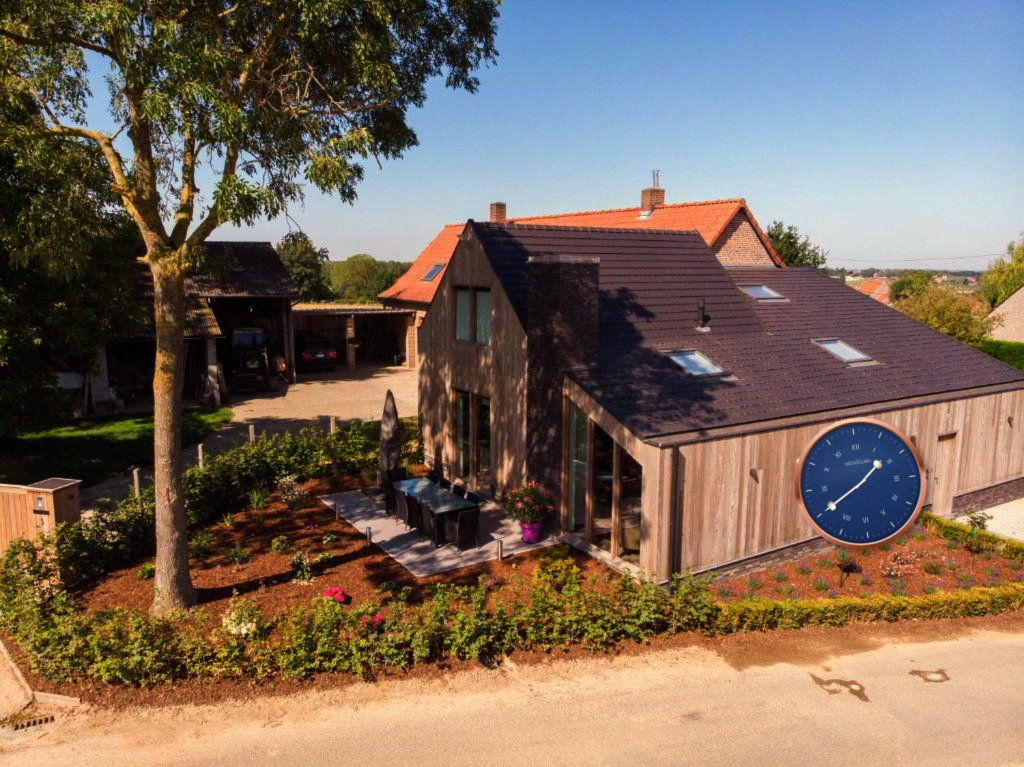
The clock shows **1:40**
